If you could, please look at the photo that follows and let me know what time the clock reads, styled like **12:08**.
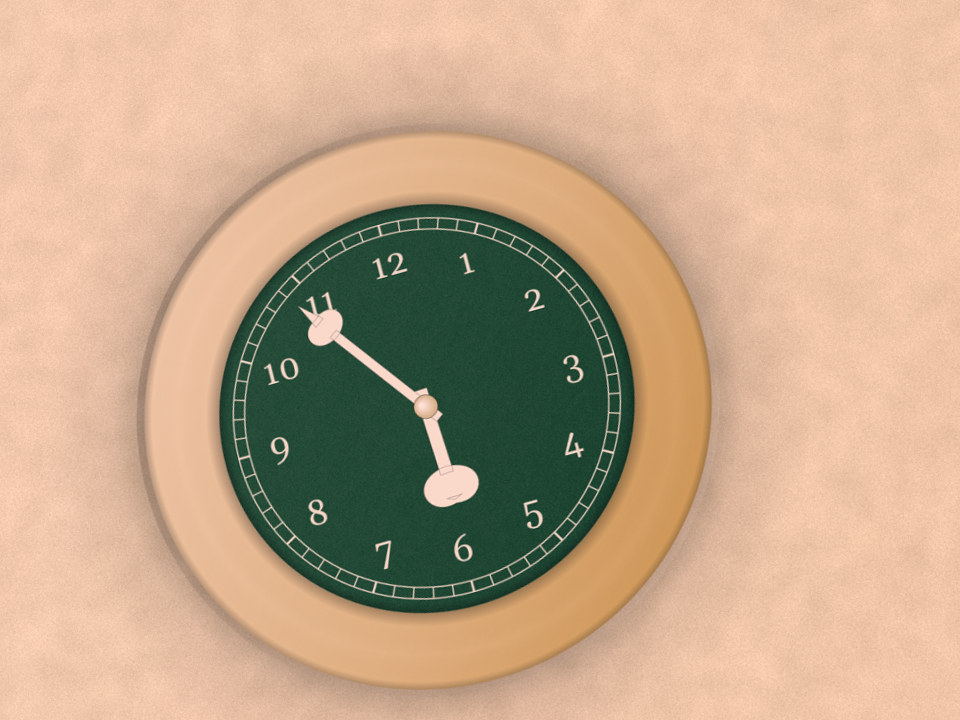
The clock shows **5:54**
